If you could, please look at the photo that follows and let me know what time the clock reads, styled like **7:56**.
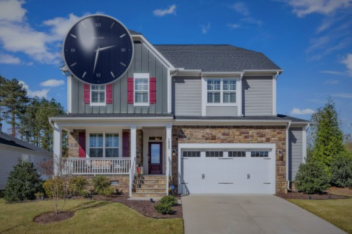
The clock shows **2:32**
